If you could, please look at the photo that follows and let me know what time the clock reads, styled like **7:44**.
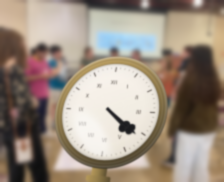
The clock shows **4:21**
